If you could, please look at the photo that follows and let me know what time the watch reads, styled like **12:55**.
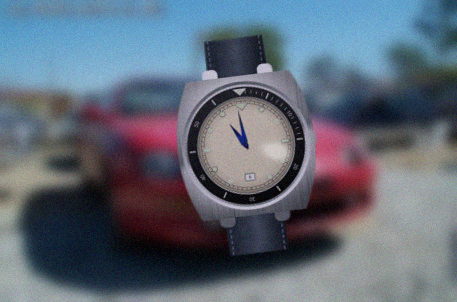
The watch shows **10:59**
